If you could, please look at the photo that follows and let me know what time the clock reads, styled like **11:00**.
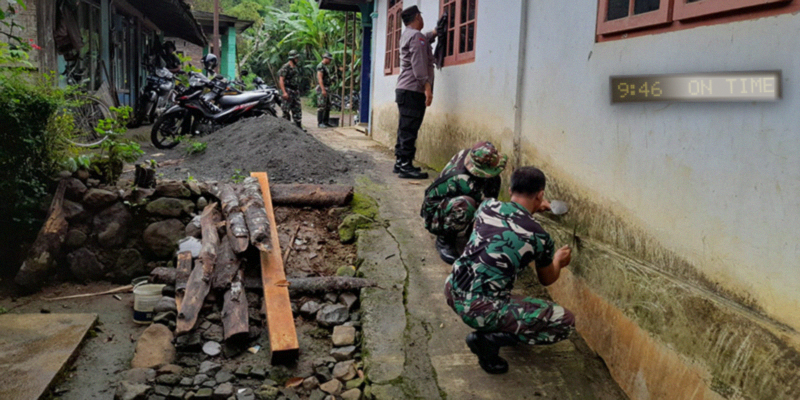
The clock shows **9:46**
